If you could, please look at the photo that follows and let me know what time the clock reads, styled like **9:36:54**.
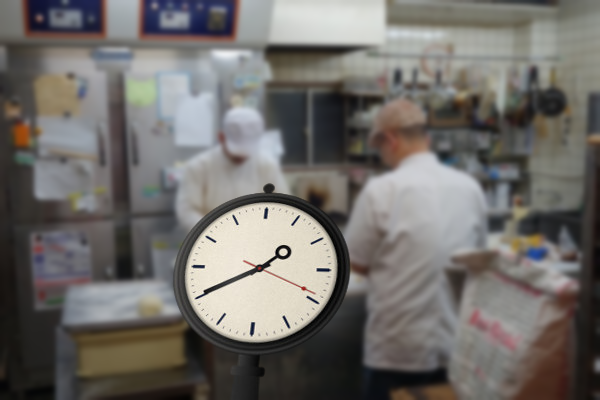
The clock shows **1:40:19**
